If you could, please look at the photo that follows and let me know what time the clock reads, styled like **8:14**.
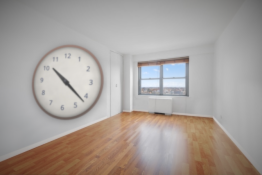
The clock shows **10:22**
